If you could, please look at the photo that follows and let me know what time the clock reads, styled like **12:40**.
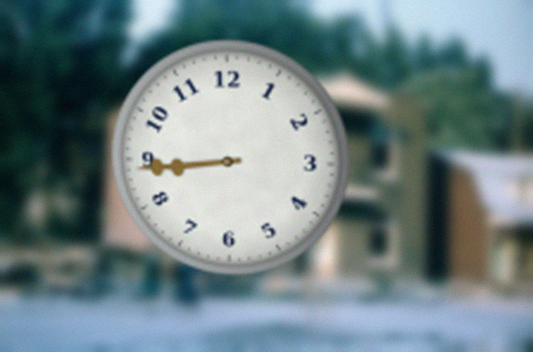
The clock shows **8:44**
